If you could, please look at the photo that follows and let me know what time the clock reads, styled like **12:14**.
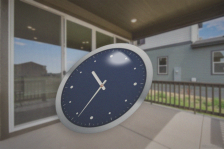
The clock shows **10:34**
